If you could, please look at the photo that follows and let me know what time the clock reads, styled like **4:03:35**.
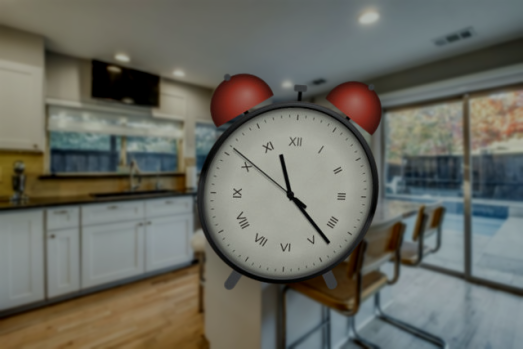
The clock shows **11:22:51**
